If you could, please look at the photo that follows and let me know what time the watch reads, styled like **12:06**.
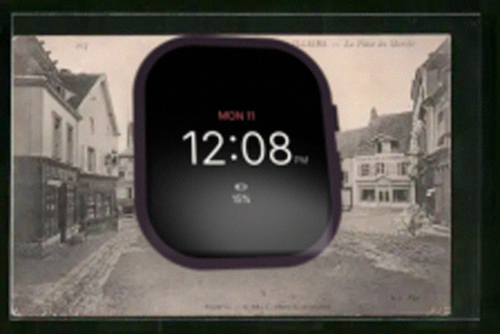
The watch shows **12:08**
